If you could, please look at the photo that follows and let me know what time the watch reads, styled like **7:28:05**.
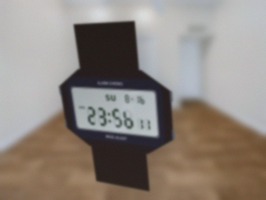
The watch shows **23:56:11**
